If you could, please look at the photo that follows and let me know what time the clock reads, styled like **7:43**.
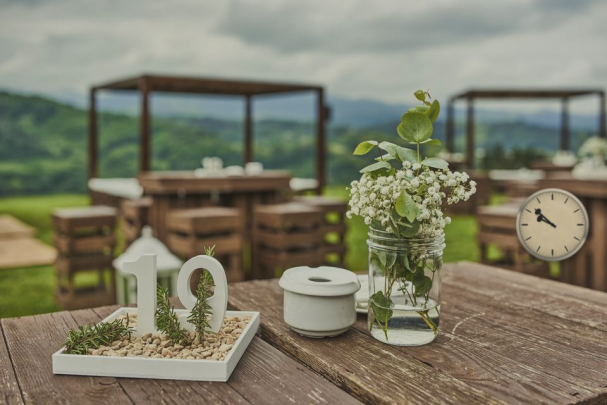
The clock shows **9:52**
